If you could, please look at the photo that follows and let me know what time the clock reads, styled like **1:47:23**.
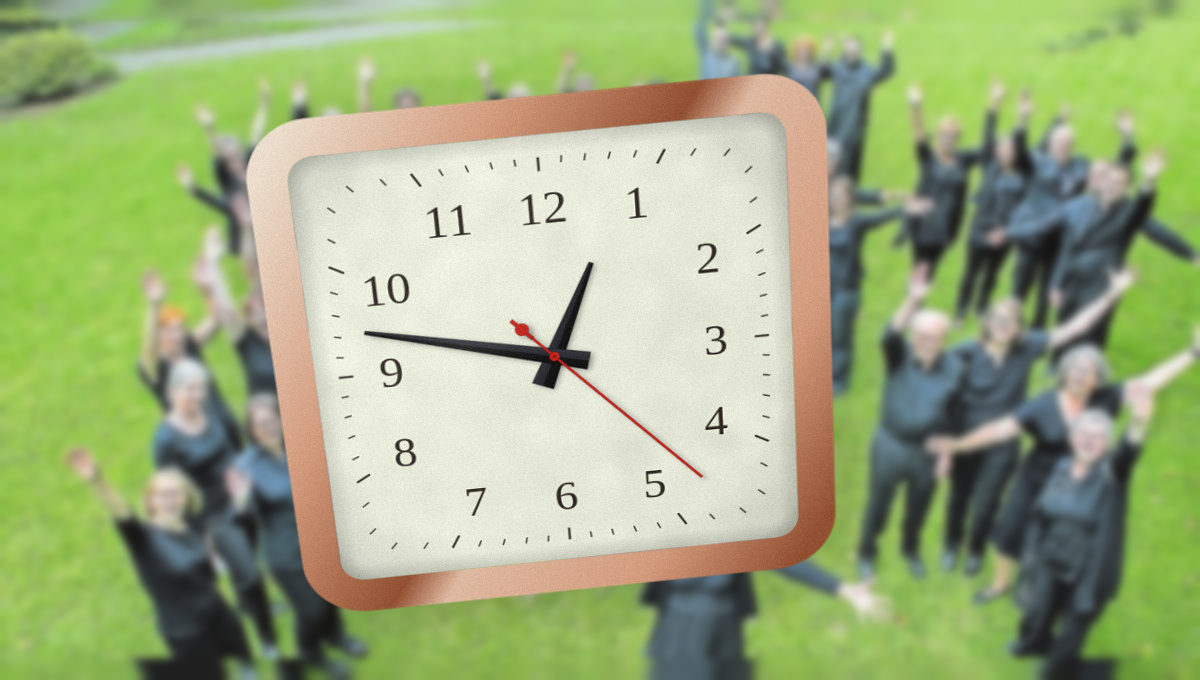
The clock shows **12:47:23**
